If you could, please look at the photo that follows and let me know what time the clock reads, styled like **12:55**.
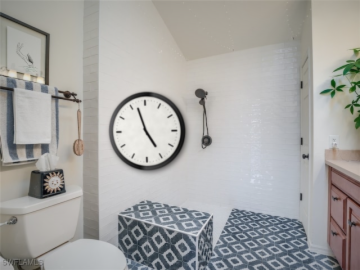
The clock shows **4:57**
